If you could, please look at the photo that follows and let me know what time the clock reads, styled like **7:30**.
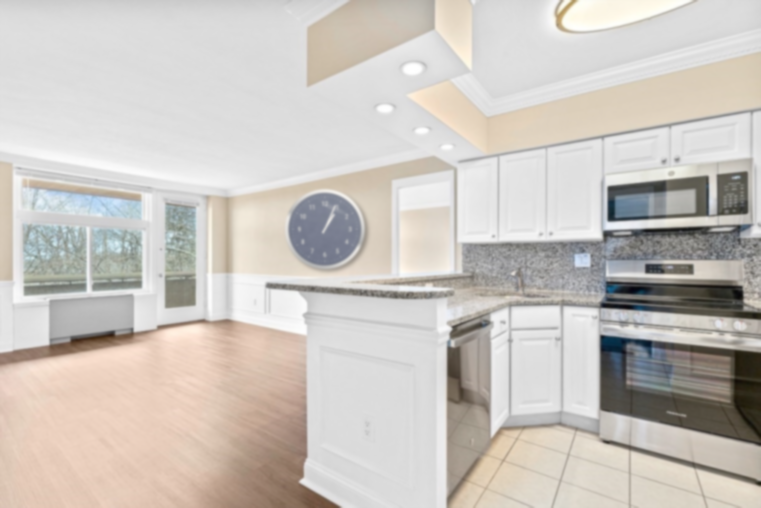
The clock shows **1:04**
